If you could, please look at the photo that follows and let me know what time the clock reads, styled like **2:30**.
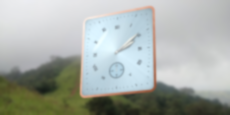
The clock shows **2:09**
